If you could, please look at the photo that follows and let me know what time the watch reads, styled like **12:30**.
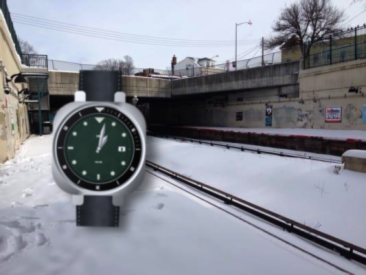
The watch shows **1:02**
